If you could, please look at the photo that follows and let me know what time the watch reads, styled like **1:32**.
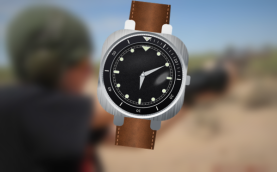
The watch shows **6:10**
